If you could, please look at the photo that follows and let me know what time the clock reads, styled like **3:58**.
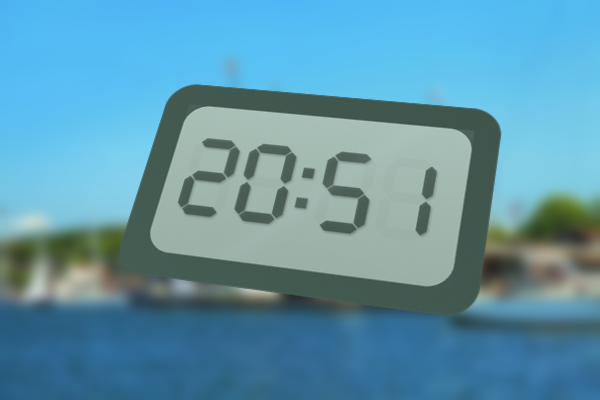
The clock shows **20:51**
